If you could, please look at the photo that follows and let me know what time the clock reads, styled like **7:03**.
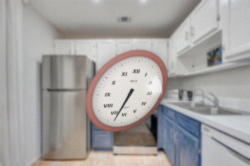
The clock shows **6:33**
